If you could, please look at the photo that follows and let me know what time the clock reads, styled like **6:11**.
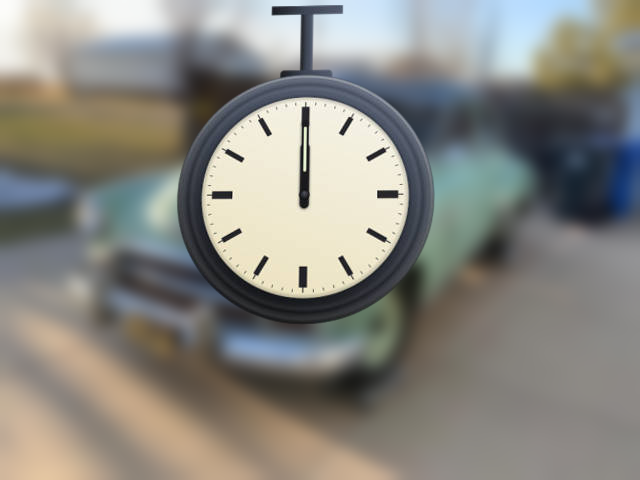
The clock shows **12:00**
